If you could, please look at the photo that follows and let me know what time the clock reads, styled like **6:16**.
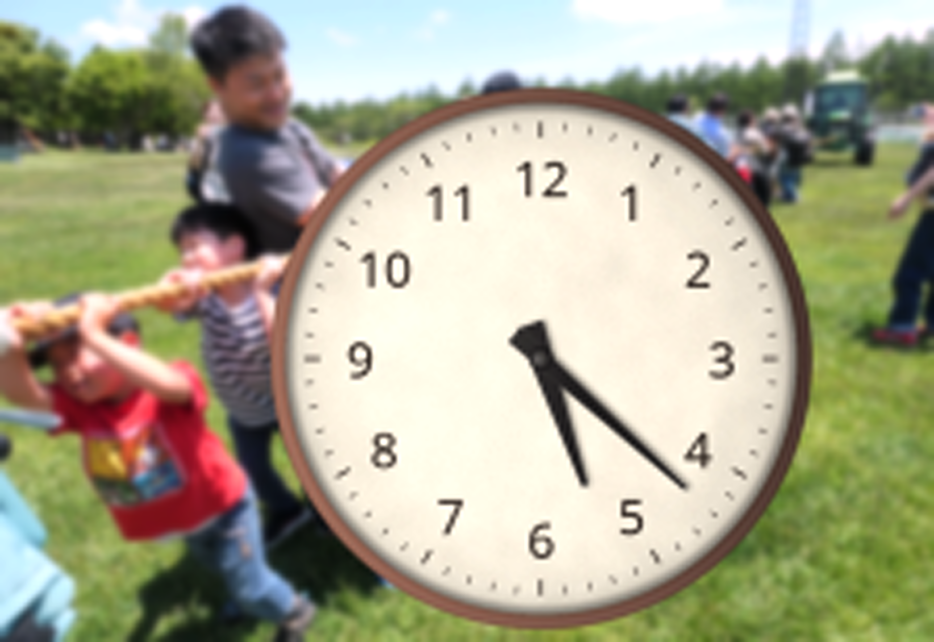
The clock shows **5:22**
